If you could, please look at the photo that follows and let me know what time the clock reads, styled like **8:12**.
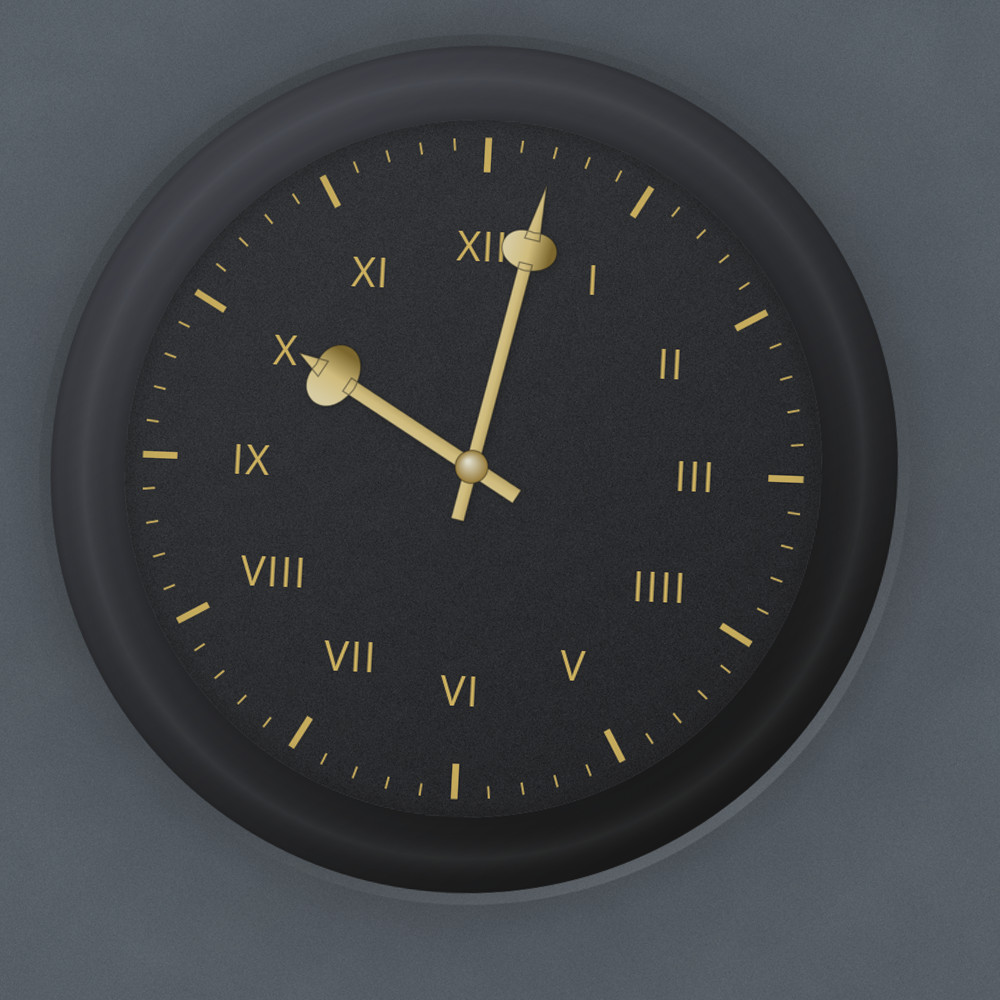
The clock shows **10:02**
